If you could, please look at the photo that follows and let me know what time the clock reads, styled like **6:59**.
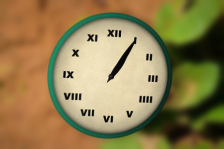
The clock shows **1:05**
